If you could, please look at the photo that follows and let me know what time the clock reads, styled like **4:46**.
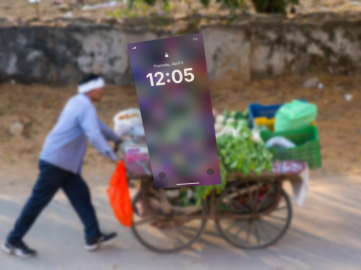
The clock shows **12:05**
